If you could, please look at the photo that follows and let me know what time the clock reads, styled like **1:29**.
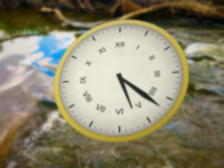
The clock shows **5:22**
